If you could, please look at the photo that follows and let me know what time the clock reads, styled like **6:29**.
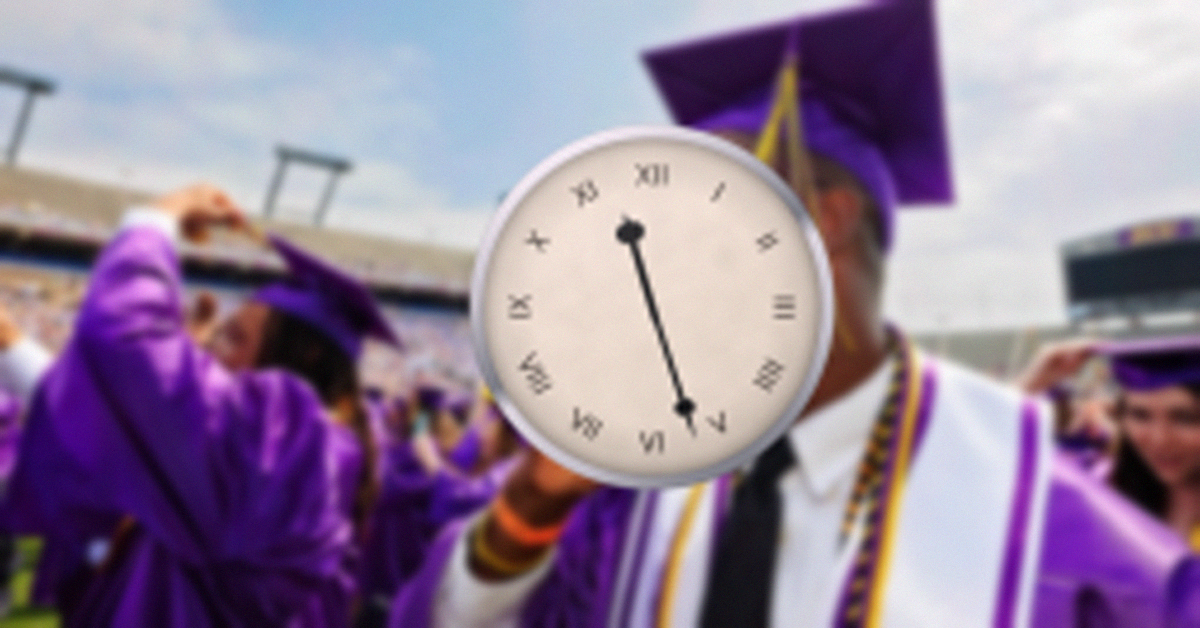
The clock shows **11:27**
